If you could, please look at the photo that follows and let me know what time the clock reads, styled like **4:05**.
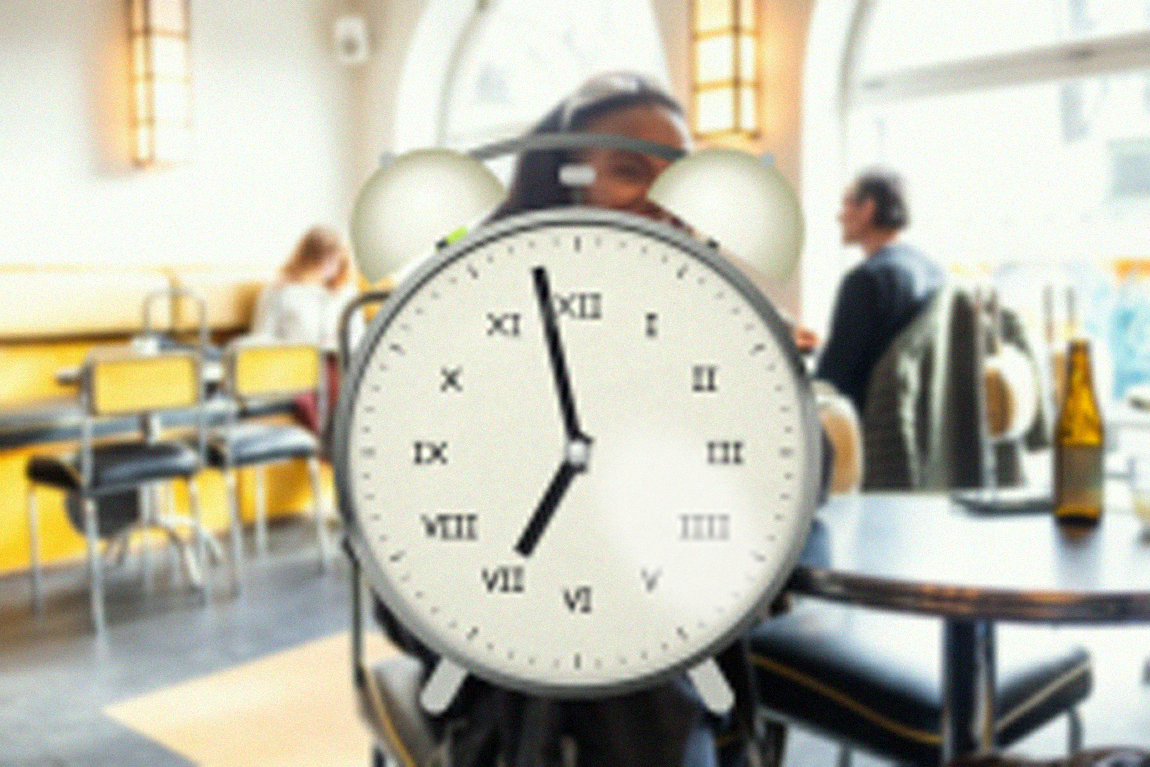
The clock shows **6:58**
